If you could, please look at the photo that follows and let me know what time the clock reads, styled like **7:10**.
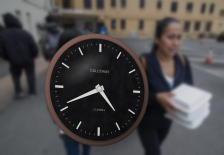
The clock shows **4:41**
